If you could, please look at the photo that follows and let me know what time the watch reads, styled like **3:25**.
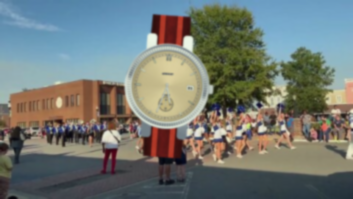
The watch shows **5:33**
